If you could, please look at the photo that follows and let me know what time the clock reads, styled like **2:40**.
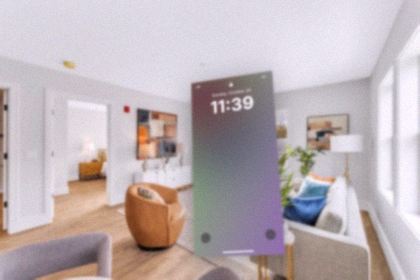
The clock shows **11:39**
